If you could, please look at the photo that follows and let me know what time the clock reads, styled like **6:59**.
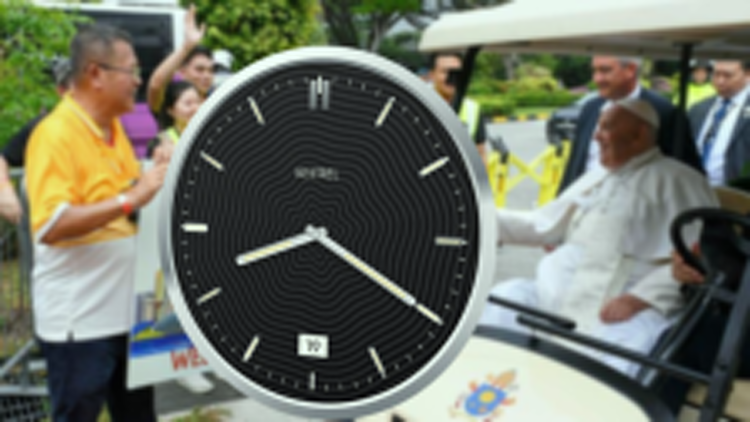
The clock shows **8:20**
